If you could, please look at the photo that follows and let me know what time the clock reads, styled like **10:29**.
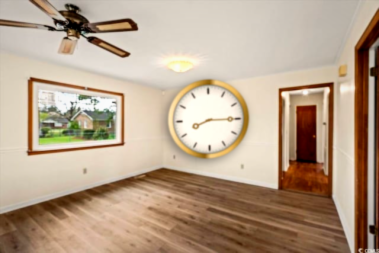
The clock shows **8:15**
